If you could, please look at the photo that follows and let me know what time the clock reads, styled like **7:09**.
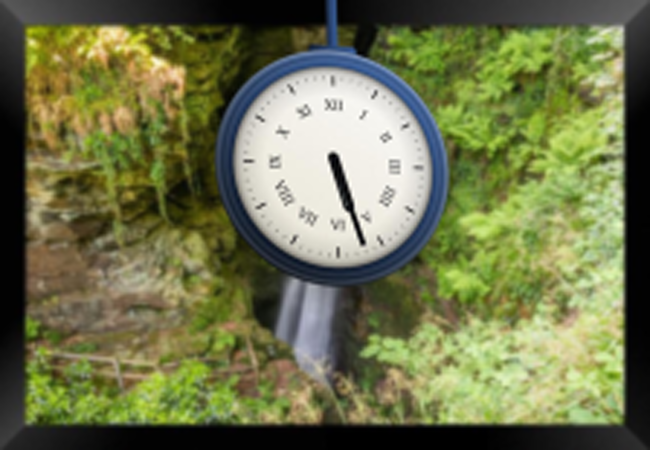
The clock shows **5:27**
